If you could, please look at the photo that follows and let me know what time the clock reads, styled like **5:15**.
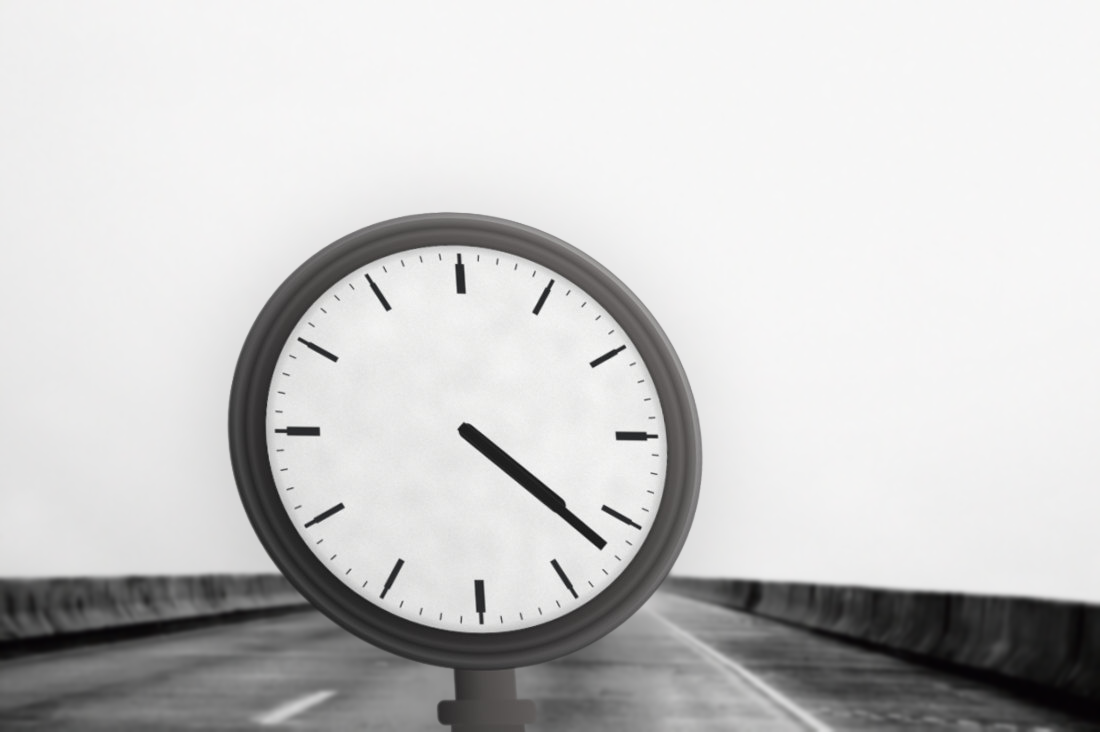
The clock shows **4:22**
